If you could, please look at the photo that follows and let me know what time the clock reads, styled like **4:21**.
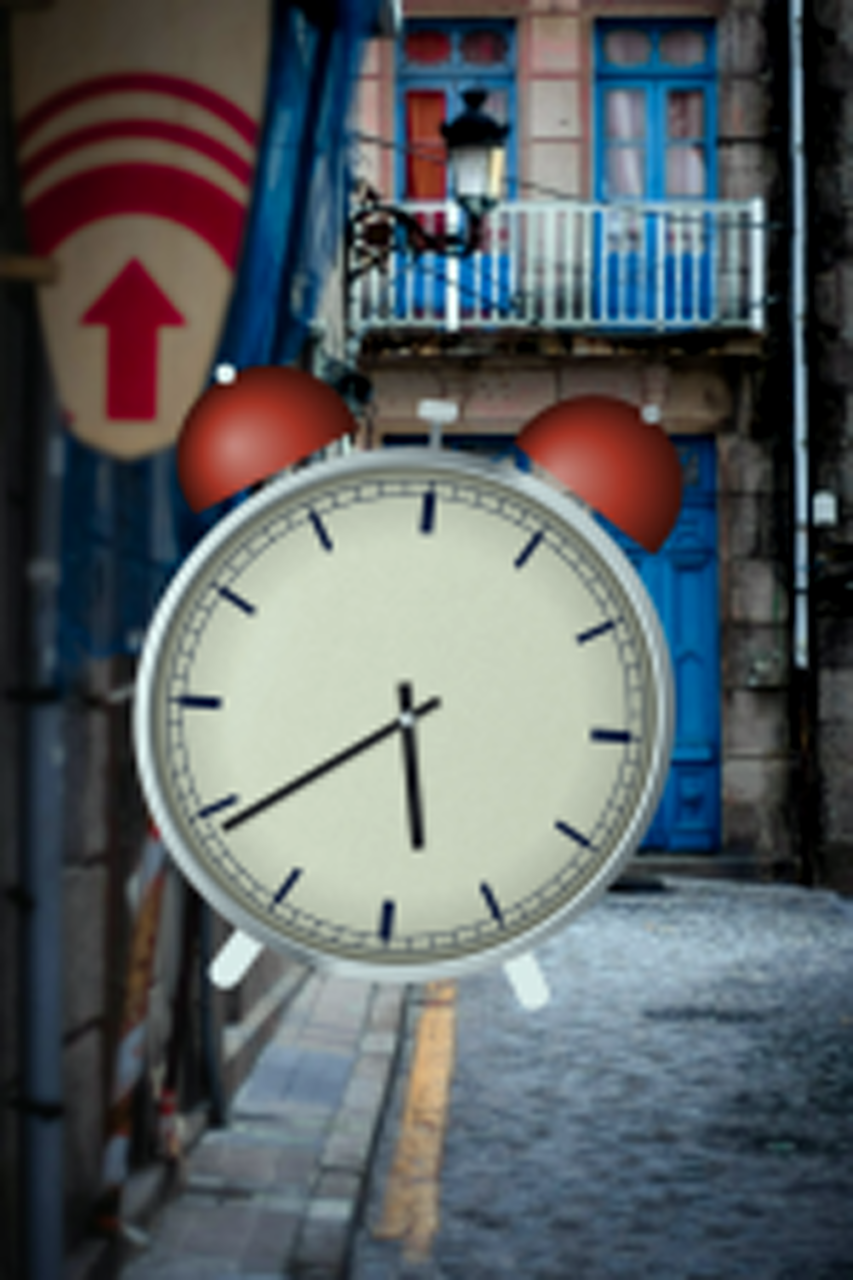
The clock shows **5:39**
